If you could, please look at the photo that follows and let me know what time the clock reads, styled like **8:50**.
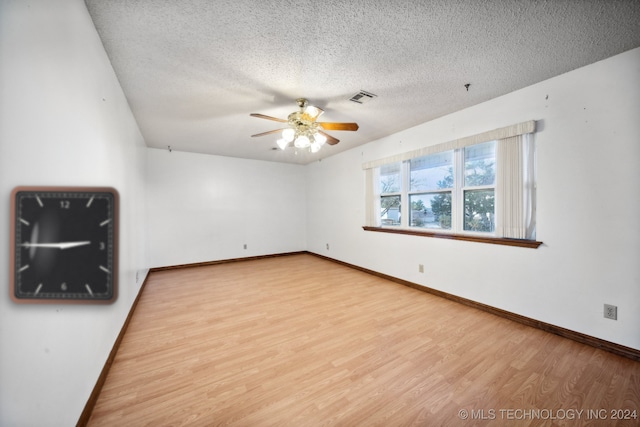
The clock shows **2:45**
